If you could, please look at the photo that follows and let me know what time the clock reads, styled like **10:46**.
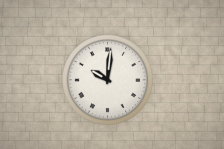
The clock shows **10:01**
